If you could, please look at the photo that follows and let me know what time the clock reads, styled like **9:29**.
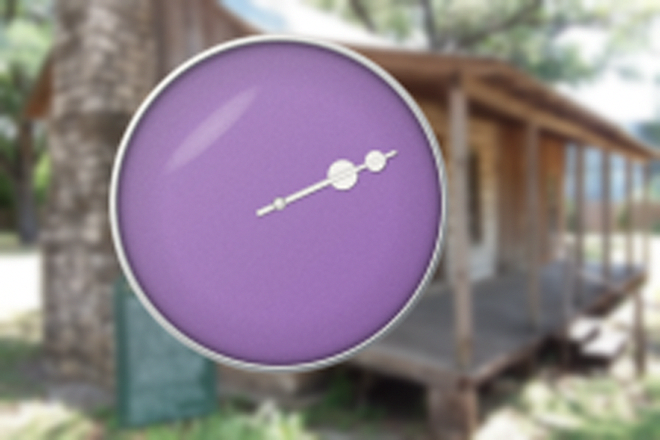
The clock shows **2:11**
